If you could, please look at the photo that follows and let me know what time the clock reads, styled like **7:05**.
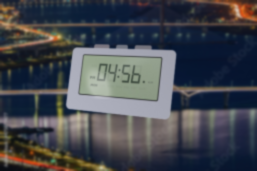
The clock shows **4:56**
